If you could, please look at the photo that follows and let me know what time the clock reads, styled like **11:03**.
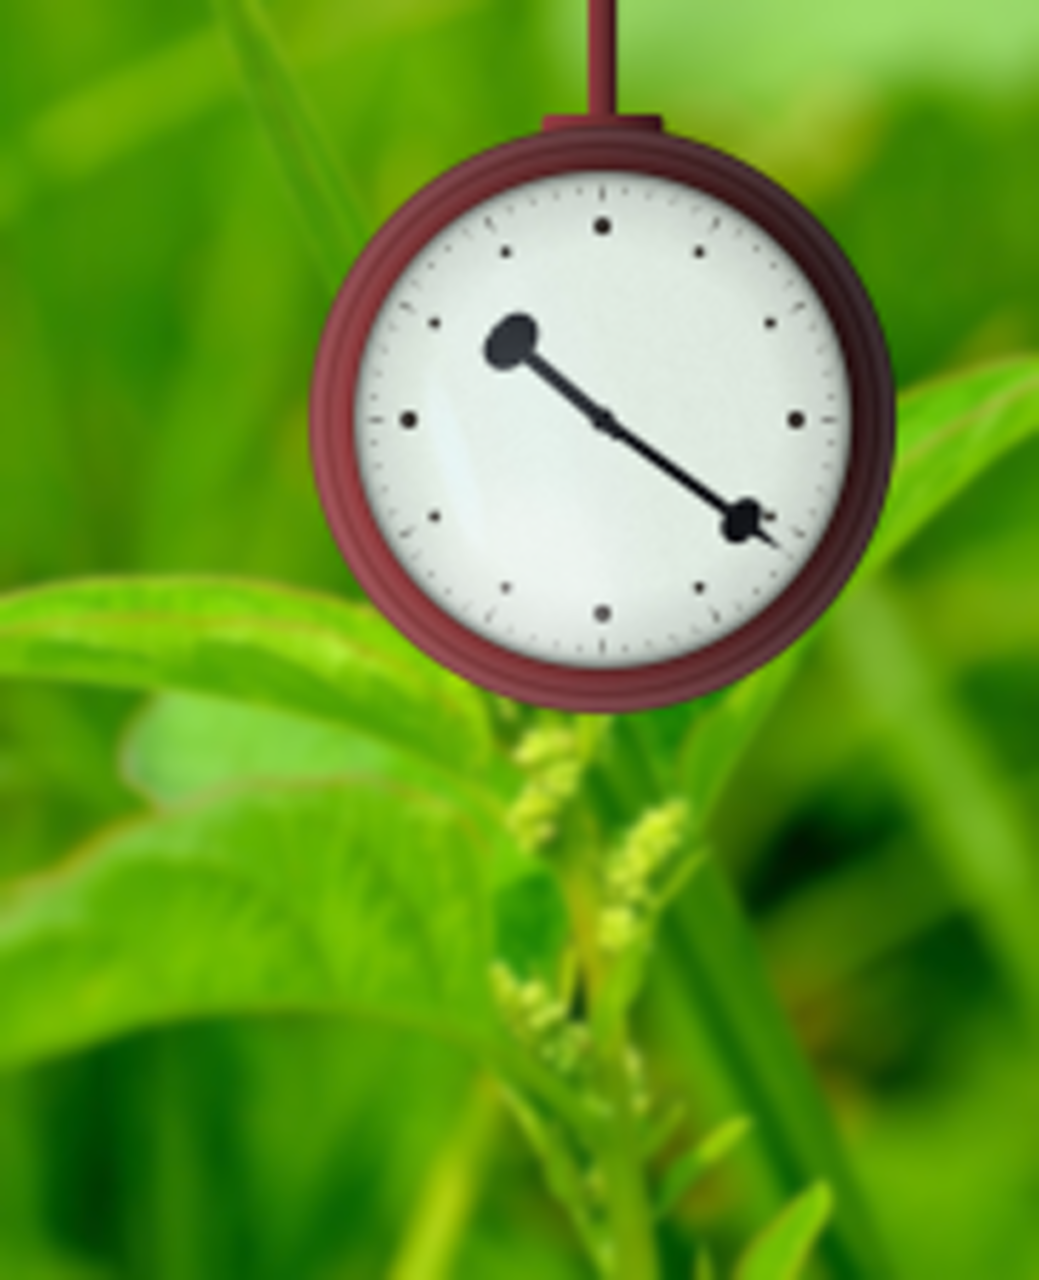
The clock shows **10:21**
